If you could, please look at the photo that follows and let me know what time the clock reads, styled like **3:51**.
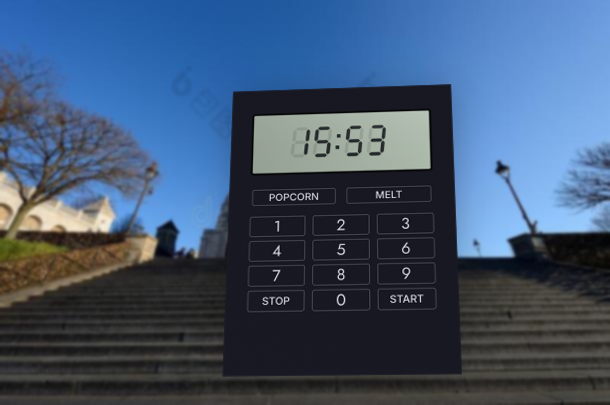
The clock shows **15:53**
